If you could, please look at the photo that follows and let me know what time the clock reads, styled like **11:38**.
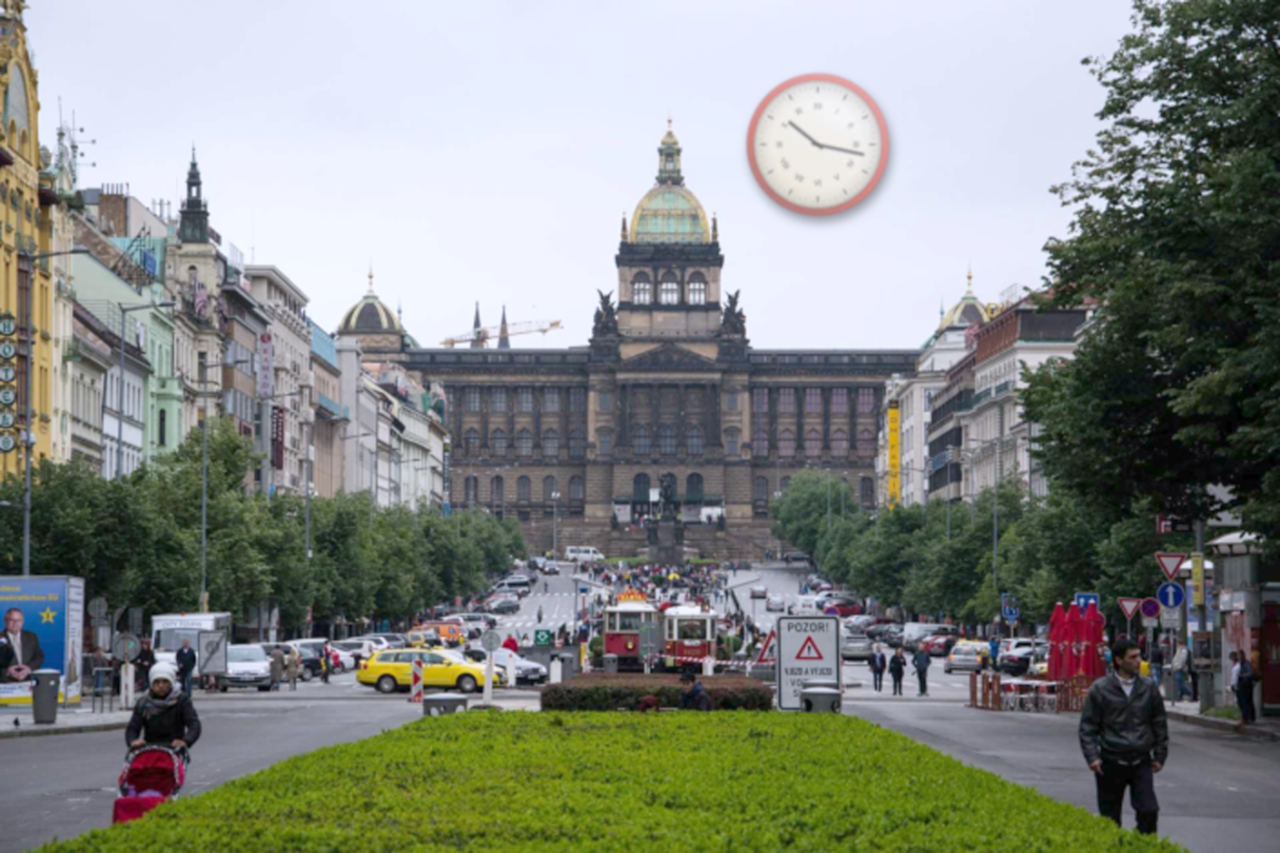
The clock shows **10:17**
